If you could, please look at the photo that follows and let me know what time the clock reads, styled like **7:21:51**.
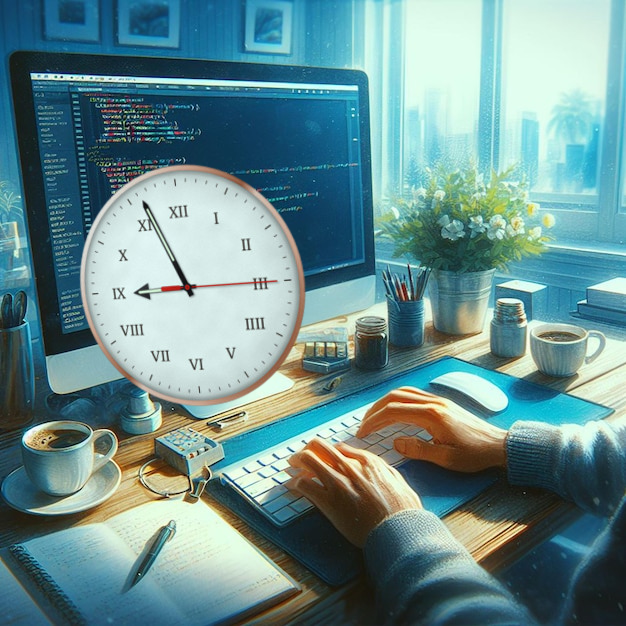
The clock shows **8:56:15**
